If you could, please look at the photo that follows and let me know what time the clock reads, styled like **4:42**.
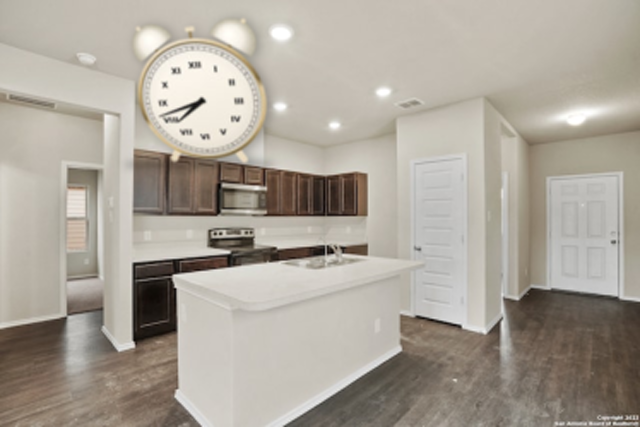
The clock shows **7:42**
